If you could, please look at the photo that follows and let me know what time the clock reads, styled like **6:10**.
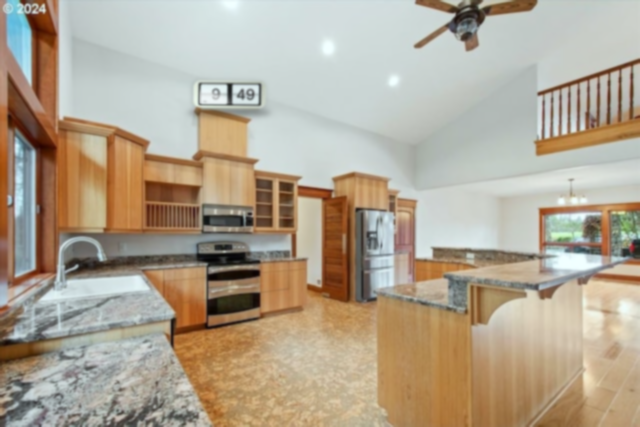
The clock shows **9:49**
